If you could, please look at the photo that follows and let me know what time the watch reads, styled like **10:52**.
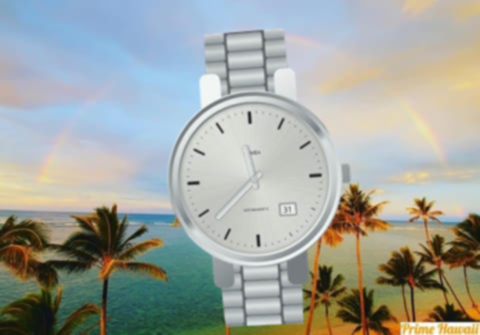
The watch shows **11:38**
